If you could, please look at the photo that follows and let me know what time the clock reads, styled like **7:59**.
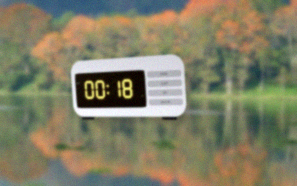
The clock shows **0:18**
